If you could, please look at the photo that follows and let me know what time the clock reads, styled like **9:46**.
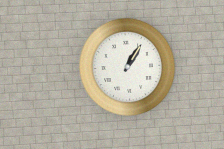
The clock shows **1:06**
